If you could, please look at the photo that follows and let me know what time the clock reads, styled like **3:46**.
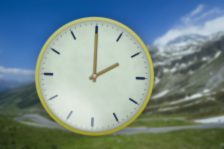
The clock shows **2:00**
